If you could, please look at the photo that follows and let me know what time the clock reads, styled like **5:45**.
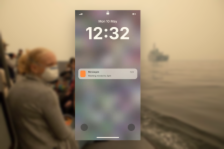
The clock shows **12:32**
